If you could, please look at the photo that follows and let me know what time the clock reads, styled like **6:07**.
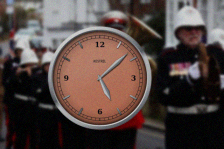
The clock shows **5:08**
